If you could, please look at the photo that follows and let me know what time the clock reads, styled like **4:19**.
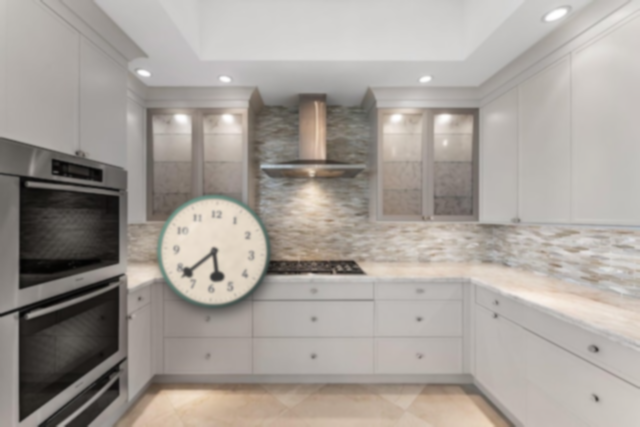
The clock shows **5:38**
